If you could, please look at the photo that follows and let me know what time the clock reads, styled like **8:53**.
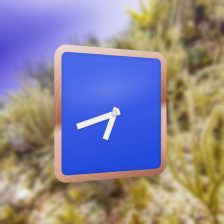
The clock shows **6:42**
